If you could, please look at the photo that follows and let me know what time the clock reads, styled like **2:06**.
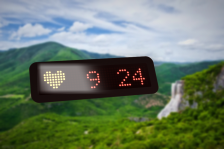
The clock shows **9:24**
